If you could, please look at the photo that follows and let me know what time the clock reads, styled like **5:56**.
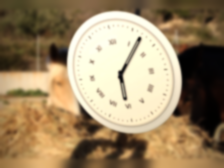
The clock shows **6:07**
